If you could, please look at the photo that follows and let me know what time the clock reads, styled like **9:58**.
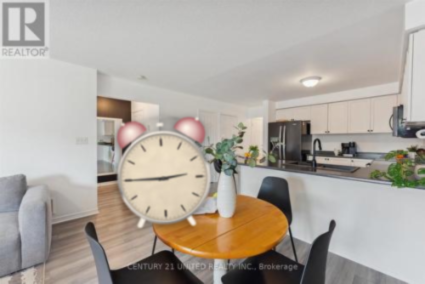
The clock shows **2:45**
